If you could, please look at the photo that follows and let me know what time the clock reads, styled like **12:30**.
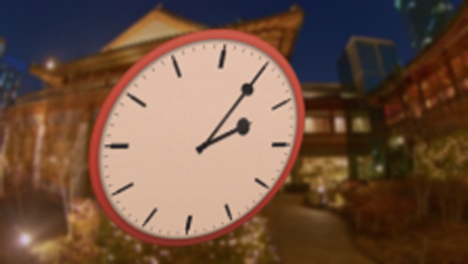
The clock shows **2:05**
